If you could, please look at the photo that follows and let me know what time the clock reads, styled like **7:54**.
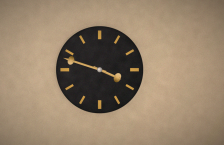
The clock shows **3:48**
